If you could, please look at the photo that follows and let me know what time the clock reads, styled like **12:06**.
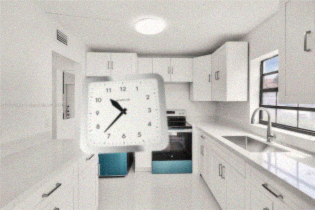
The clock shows **10:37**
